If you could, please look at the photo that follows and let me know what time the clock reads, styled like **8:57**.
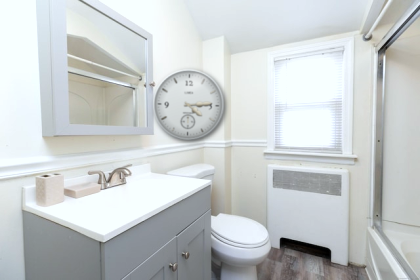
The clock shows **4:14**
